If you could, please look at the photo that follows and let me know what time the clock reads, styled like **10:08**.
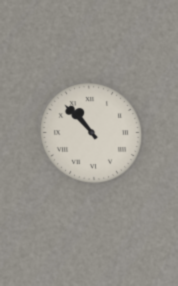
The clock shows **10:53**
